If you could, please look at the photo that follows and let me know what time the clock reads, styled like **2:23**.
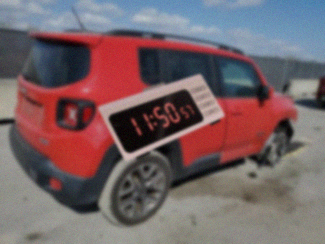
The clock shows **11:50**
